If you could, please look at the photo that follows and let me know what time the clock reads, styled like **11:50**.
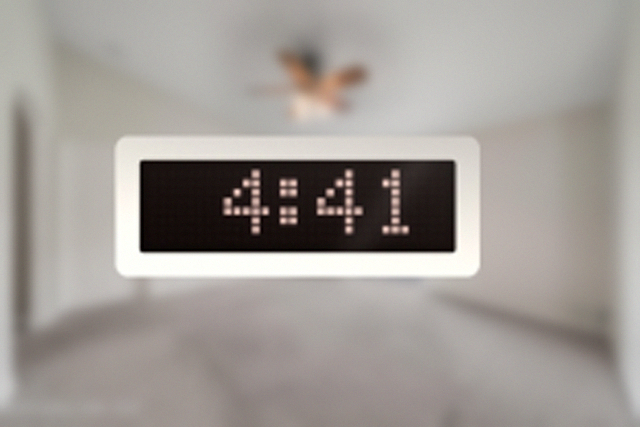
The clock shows **4:41**
